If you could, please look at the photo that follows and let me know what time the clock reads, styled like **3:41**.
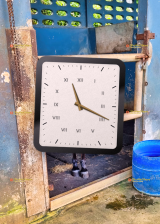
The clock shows **11:19**
